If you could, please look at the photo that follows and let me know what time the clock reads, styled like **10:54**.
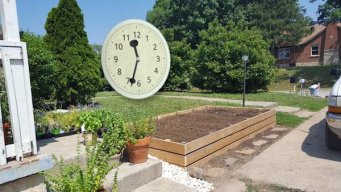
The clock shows **11:33**
